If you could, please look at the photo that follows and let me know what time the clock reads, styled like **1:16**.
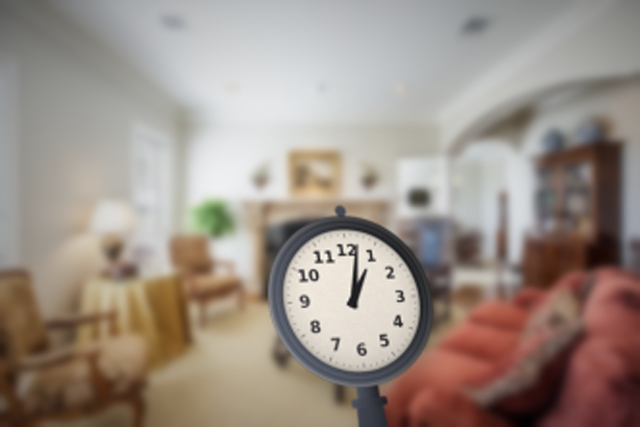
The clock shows **1:02**
